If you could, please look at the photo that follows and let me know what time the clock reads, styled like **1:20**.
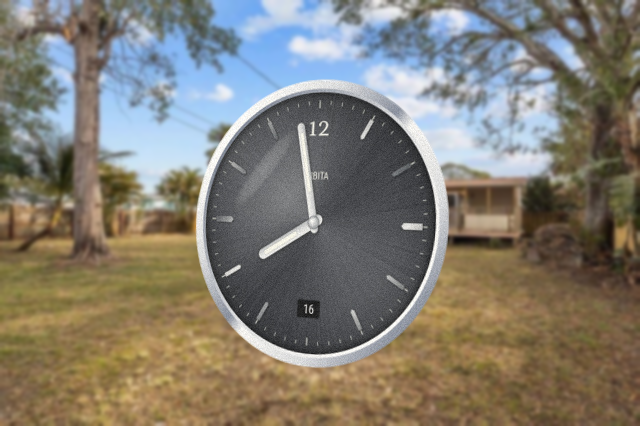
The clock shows **7:58**
